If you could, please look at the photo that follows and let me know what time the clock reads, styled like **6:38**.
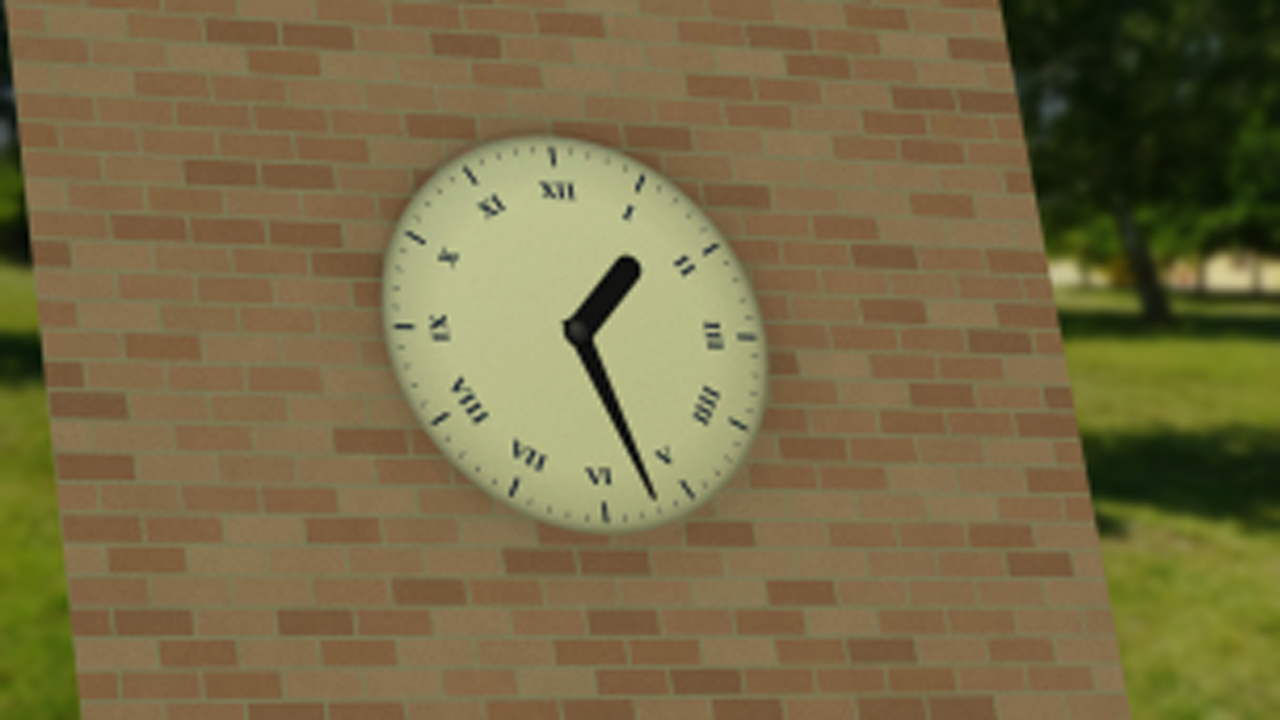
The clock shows **1:27**
